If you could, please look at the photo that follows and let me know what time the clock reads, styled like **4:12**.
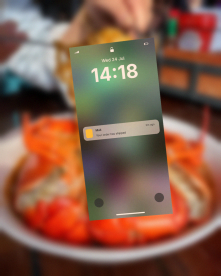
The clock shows **14:18**
